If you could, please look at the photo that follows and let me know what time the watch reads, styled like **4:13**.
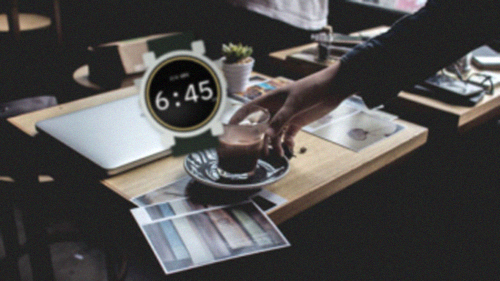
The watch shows **6:45**
